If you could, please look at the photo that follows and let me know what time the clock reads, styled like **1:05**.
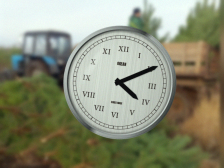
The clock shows **4:10**
